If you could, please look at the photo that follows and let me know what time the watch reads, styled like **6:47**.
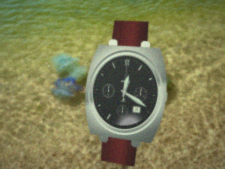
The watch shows **12:19**
